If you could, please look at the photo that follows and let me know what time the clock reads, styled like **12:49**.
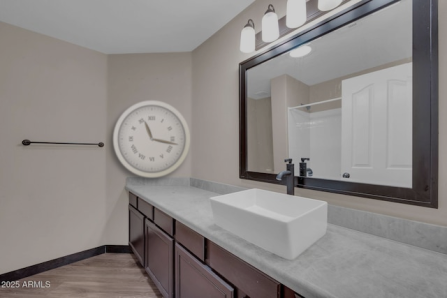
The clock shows **11:17**
